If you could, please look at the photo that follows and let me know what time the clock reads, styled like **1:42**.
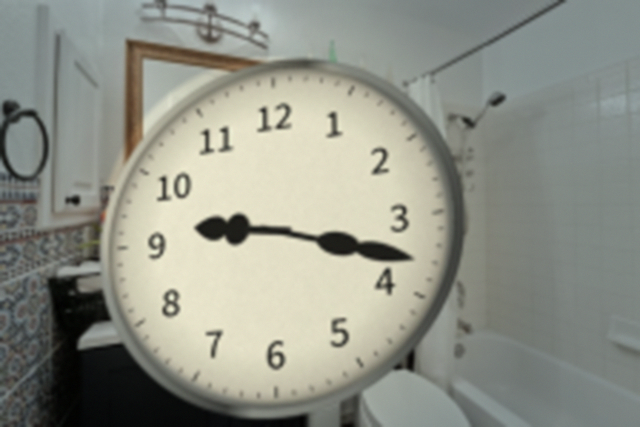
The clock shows **9:18**
